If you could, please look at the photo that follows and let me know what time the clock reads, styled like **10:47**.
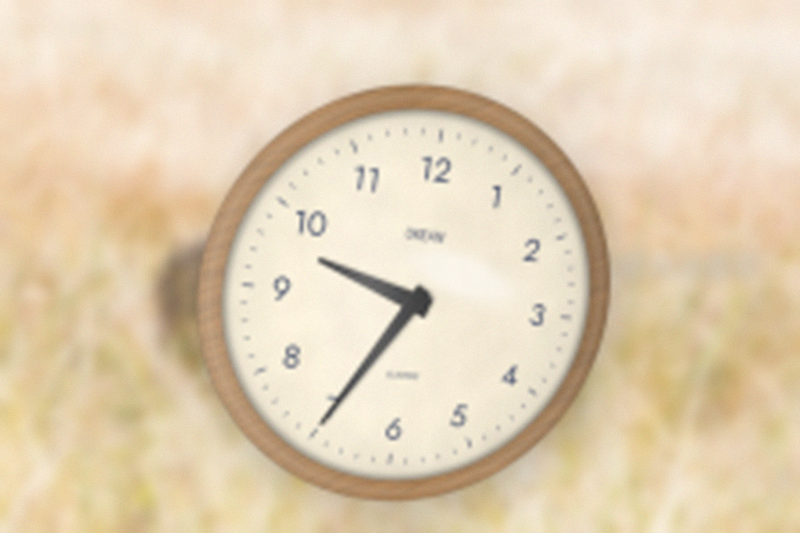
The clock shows **9:35**
